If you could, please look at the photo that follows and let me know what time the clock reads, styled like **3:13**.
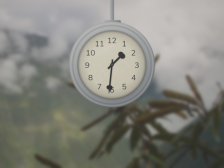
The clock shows **1:31**
